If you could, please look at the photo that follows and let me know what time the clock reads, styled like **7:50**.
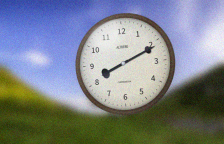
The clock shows **8:11**
